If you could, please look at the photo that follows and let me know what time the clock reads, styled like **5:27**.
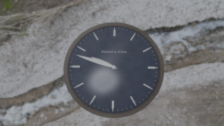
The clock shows **9:48**
